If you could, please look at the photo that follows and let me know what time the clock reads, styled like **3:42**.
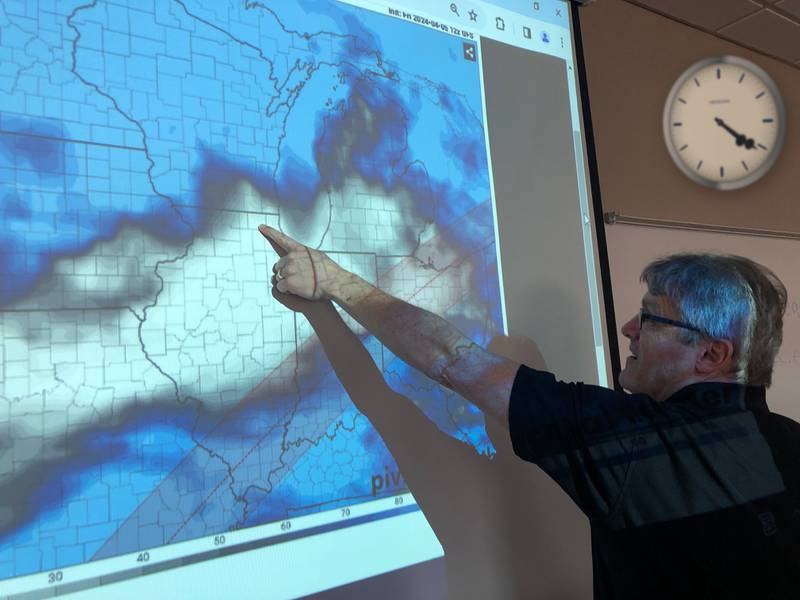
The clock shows **4:21**
